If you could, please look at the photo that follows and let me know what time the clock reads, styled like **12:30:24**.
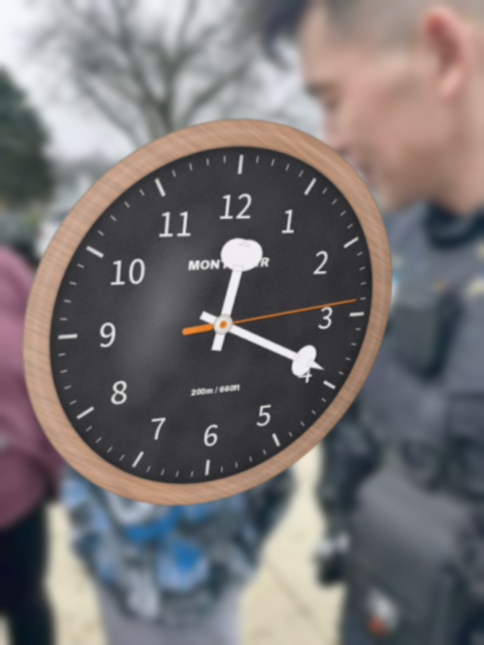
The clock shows **12:19:14**
